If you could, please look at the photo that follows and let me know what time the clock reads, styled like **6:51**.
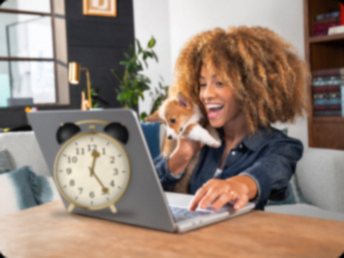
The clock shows **12:24**
